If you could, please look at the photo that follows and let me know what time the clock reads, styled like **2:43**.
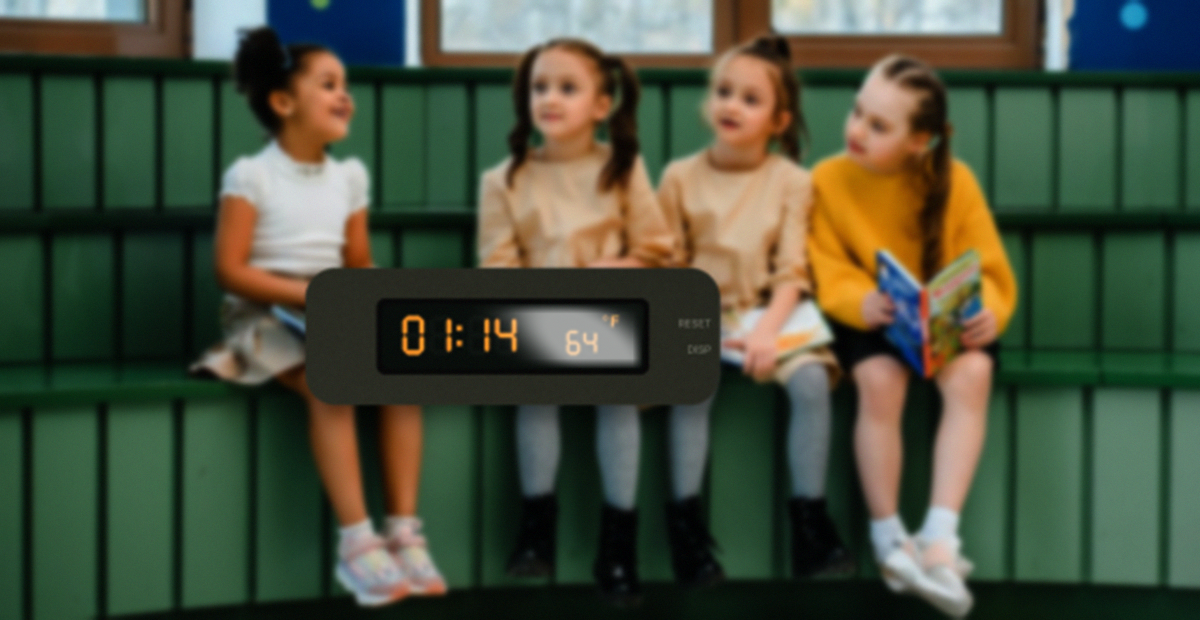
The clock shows **1:14**
